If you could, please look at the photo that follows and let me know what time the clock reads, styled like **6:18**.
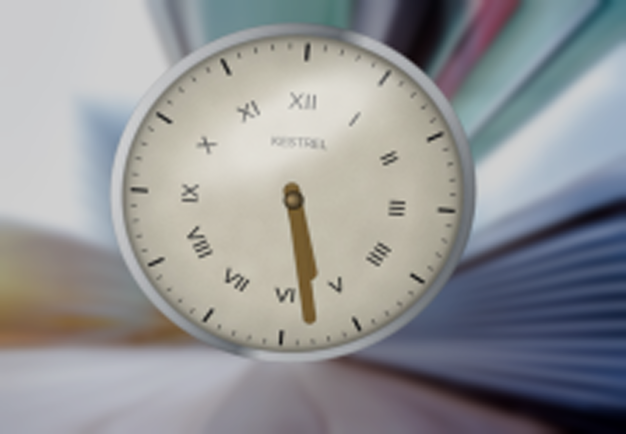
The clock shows **5:28**
